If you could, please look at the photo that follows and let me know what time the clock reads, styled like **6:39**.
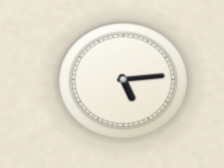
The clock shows **5:14**
